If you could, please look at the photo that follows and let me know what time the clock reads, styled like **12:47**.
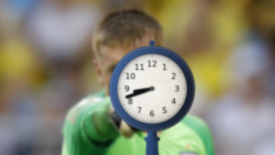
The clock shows **8:42**
